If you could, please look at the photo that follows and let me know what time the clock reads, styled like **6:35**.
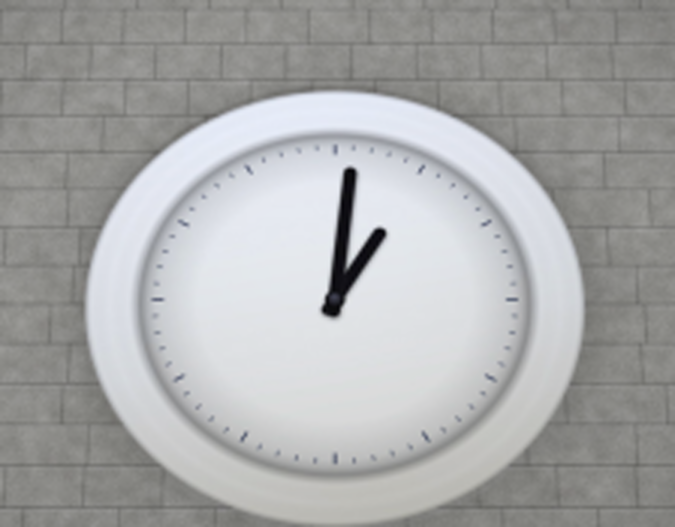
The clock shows **1:01**
